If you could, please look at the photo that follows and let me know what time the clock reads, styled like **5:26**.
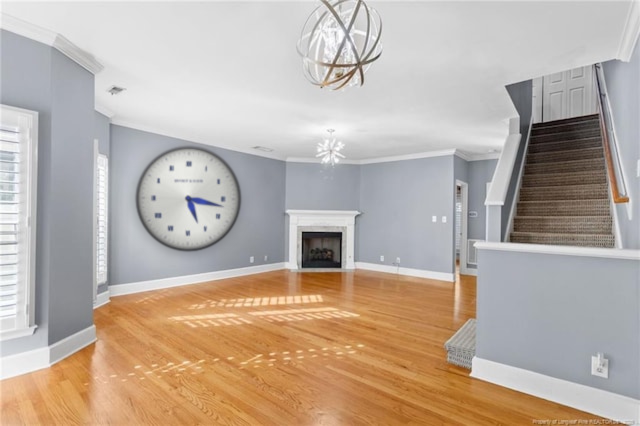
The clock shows **5:17**
